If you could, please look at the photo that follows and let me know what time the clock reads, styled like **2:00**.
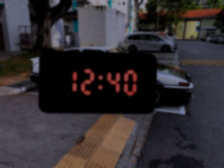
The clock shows **12:40**
